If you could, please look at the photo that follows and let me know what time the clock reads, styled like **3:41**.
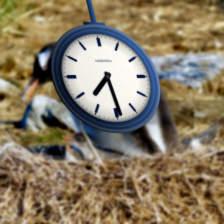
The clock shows **7:29**
